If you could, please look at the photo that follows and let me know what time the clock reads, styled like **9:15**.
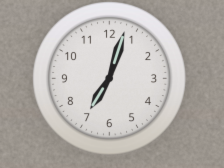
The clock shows **7:03**
